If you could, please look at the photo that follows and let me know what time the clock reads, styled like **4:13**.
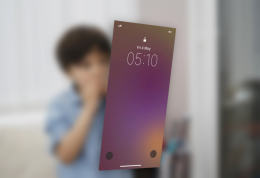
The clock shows **5:10**
